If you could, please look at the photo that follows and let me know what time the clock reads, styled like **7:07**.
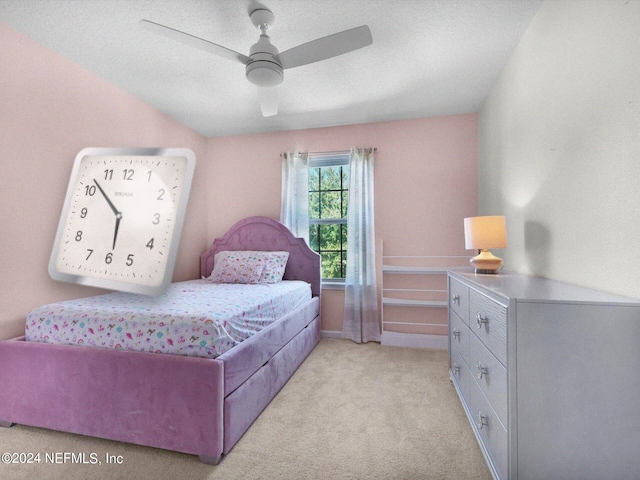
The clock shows **5:52**
